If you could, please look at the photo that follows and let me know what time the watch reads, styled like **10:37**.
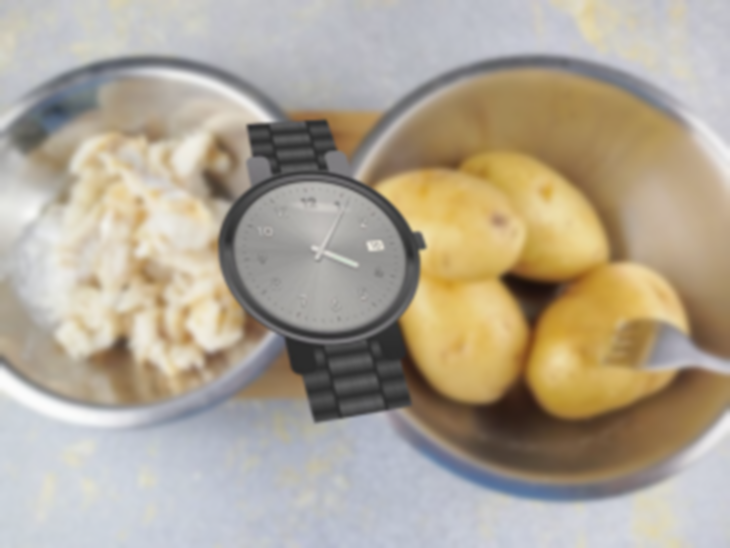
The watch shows **4:06**
